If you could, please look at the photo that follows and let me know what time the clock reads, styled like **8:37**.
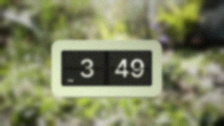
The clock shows **3:49**
